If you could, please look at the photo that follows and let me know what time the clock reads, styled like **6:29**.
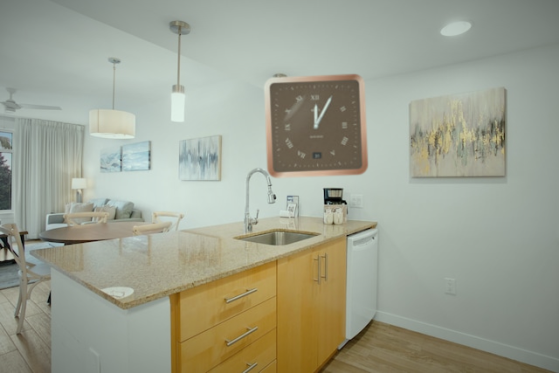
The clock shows **12:05**
